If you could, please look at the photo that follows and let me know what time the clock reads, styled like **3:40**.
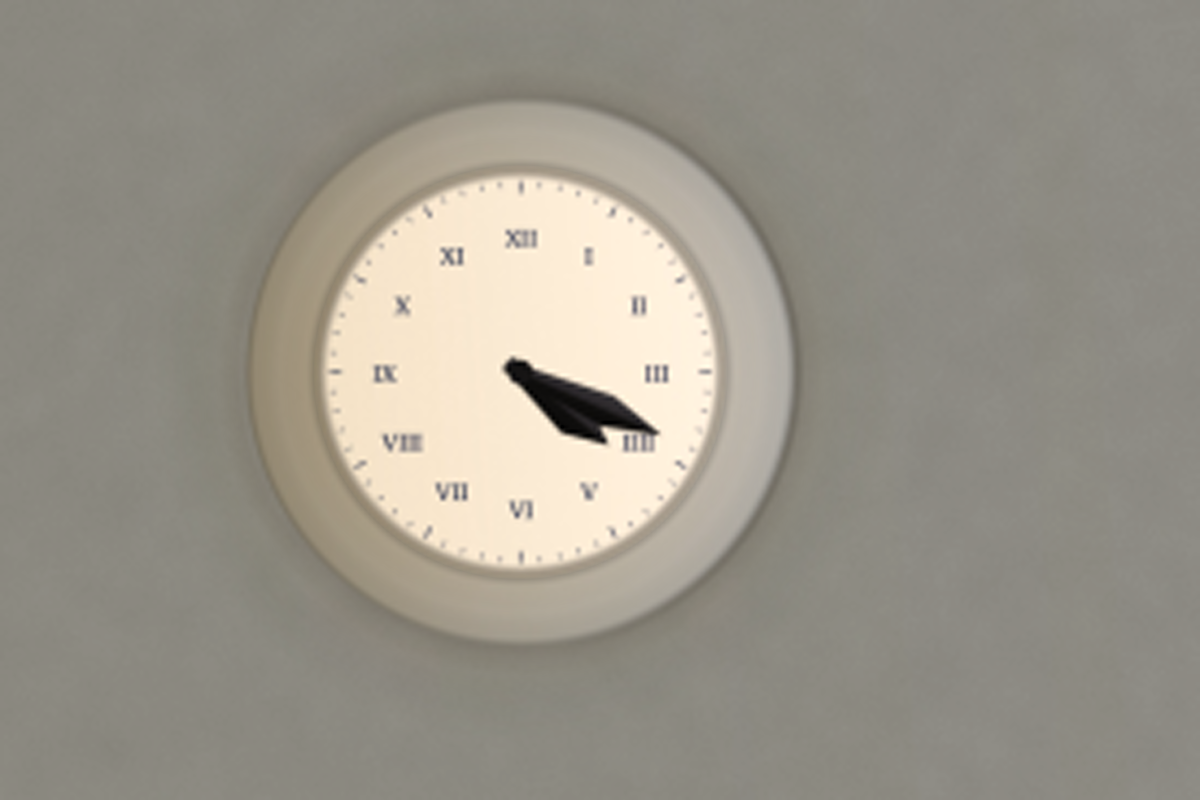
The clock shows **4:19**
